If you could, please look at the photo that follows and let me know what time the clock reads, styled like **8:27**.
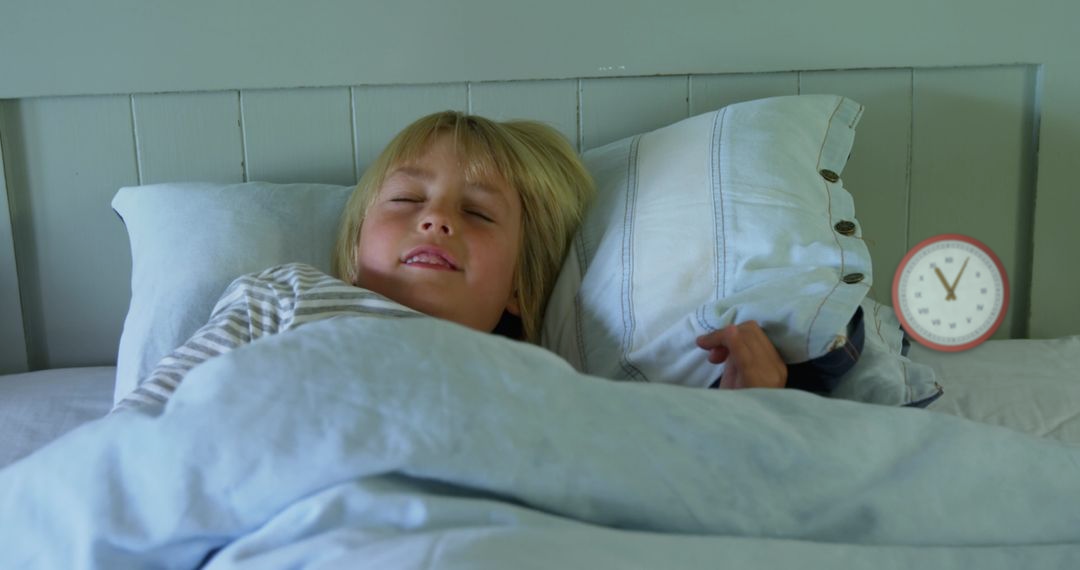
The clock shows **11:05**
